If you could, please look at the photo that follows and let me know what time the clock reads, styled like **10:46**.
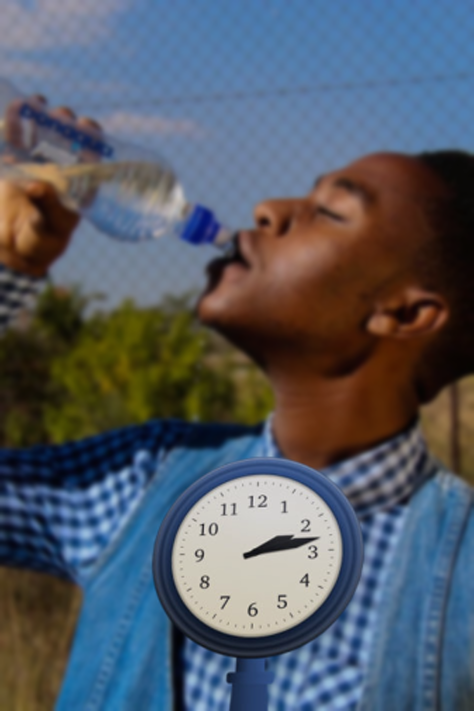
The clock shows **2:13**
